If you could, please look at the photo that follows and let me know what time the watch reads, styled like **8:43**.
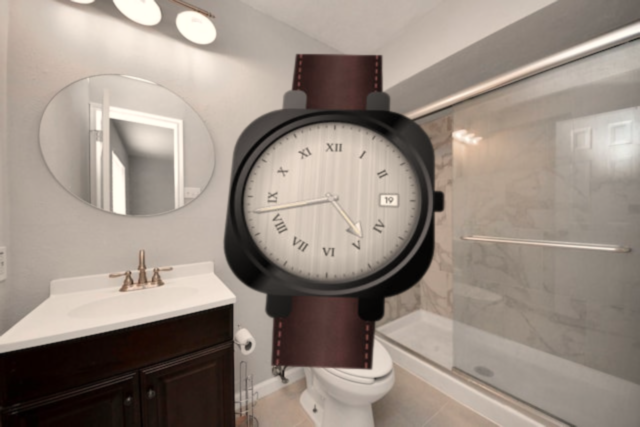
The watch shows **4:43**
